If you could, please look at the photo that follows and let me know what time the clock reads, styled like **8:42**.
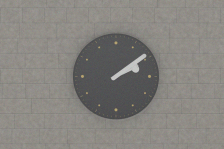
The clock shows **2:09**
